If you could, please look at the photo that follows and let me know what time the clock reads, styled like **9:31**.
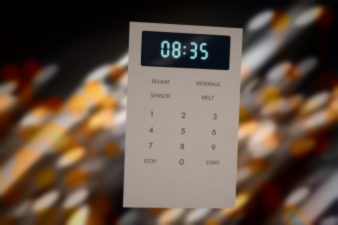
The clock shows **8:35**
